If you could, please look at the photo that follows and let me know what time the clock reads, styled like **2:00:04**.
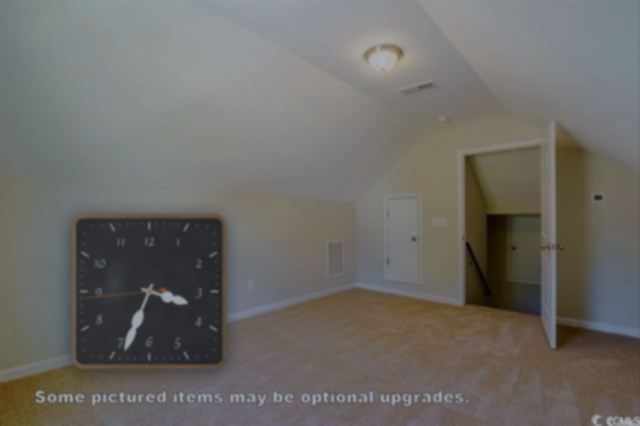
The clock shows **3:33:44**
